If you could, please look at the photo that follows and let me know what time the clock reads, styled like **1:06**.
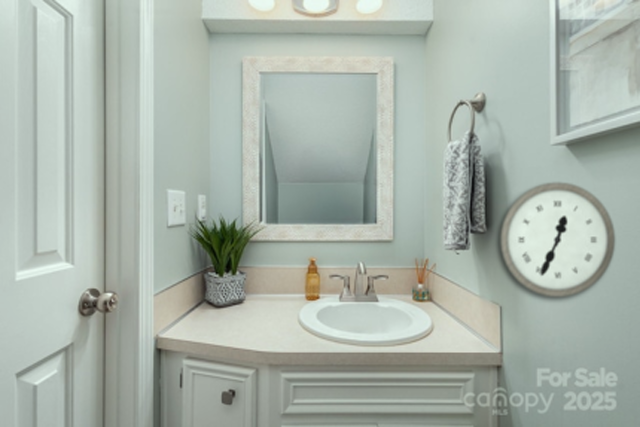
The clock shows **12:34**
